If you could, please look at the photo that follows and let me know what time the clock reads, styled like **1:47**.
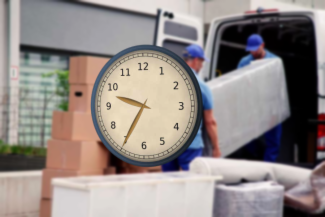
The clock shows **9:35**
